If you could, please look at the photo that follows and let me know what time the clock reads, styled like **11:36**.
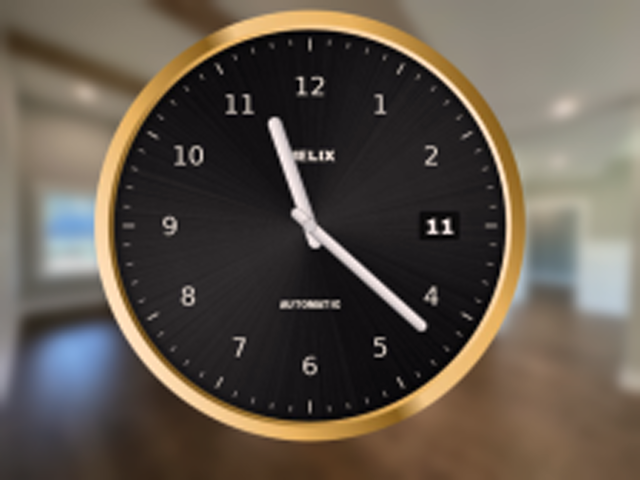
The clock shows **11:22**
